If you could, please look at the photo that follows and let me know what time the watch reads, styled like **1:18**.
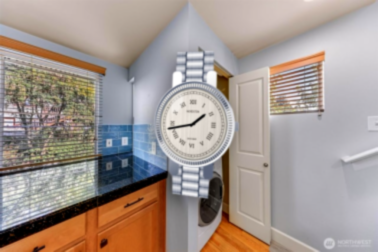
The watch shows **1:43**
